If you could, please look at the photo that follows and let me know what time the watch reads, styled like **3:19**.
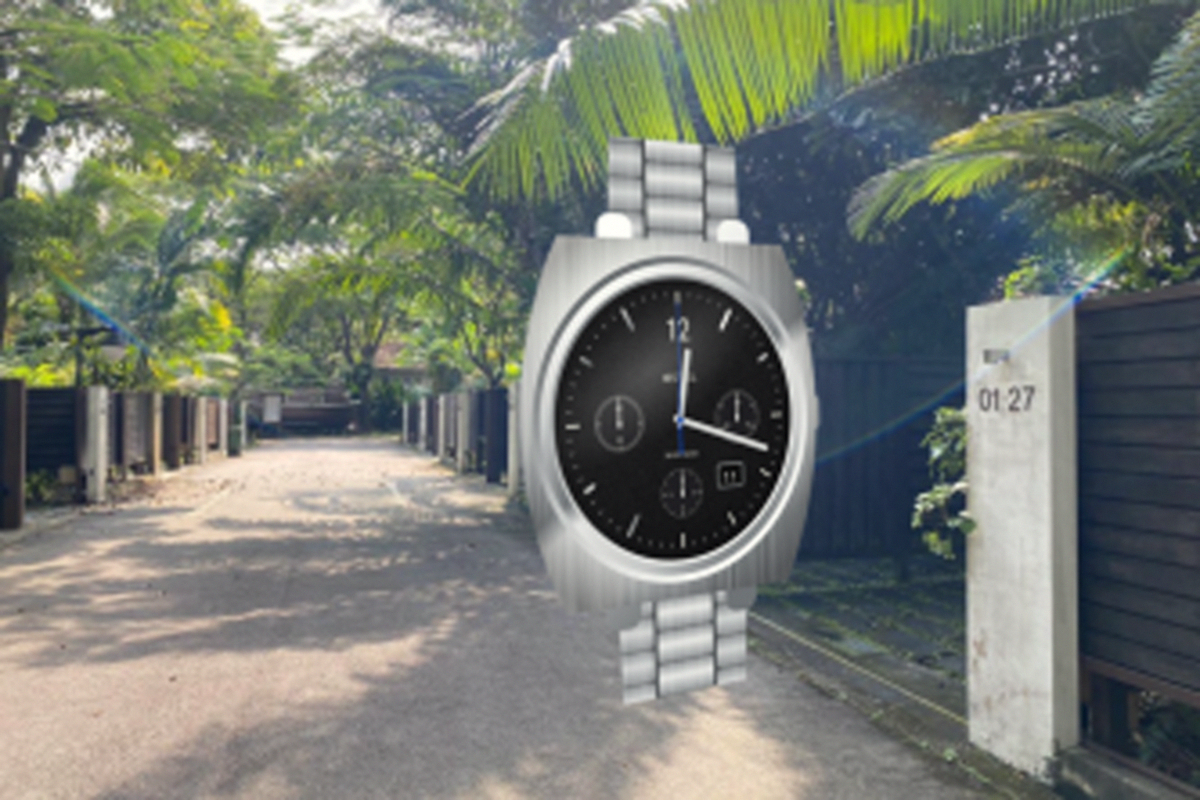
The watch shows **12:18**
